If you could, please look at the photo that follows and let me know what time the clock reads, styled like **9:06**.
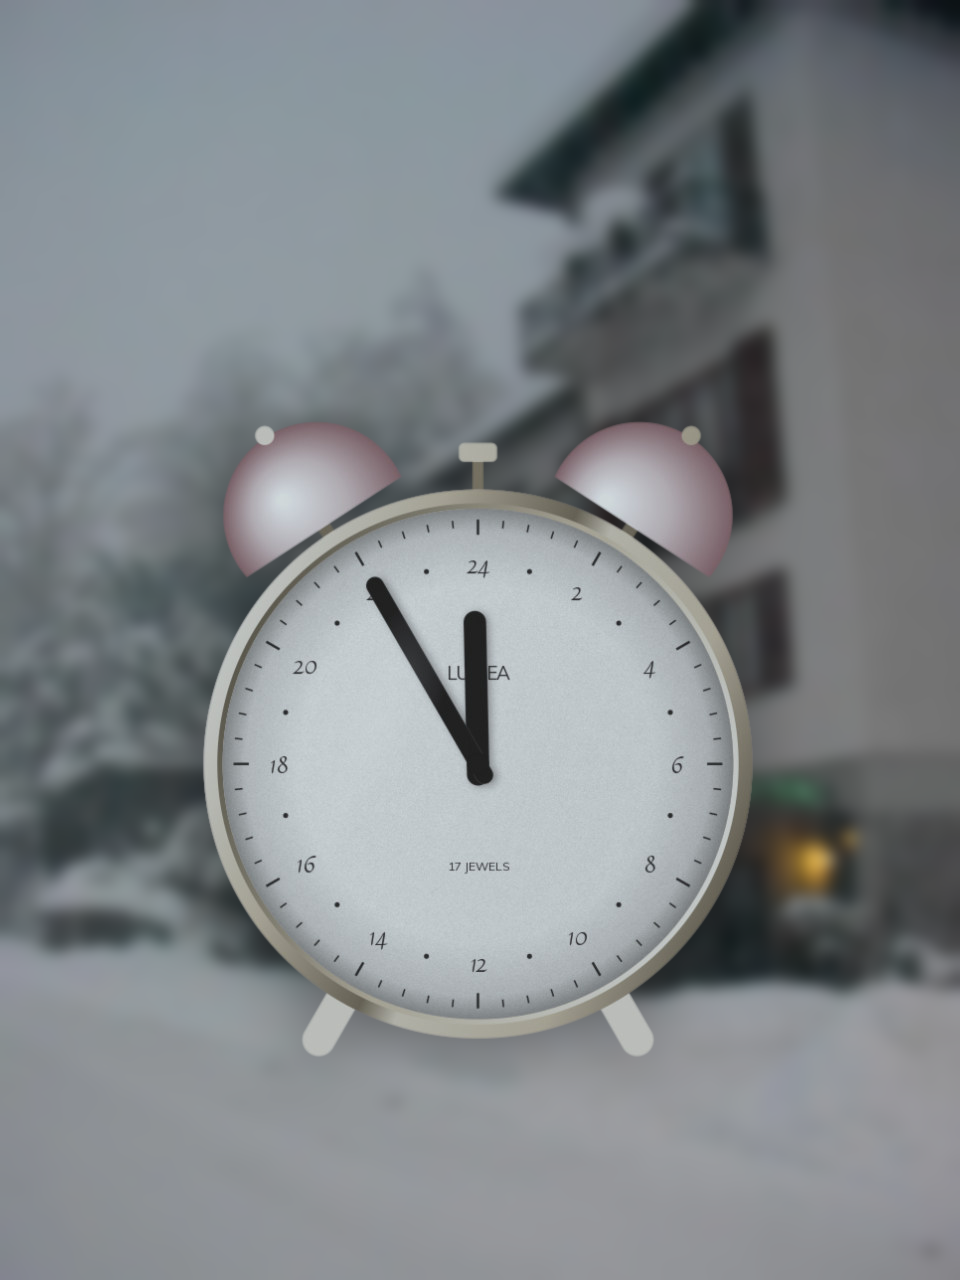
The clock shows **23:55**
